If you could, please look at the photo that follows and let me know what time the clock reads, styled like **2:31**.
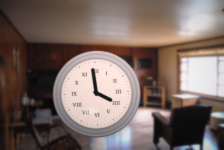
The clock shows **3:59**
